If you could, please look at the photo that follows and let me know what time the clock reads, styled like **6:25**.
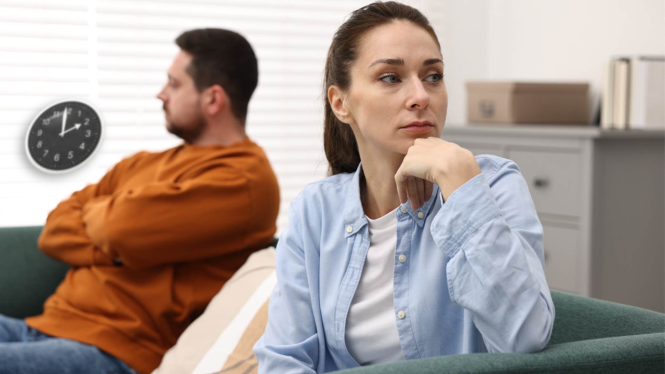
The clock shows **1:59**
